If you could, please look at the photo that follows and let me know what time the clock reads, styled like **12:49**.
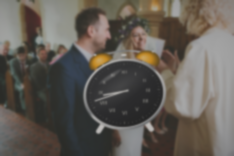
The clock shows **8:42**
